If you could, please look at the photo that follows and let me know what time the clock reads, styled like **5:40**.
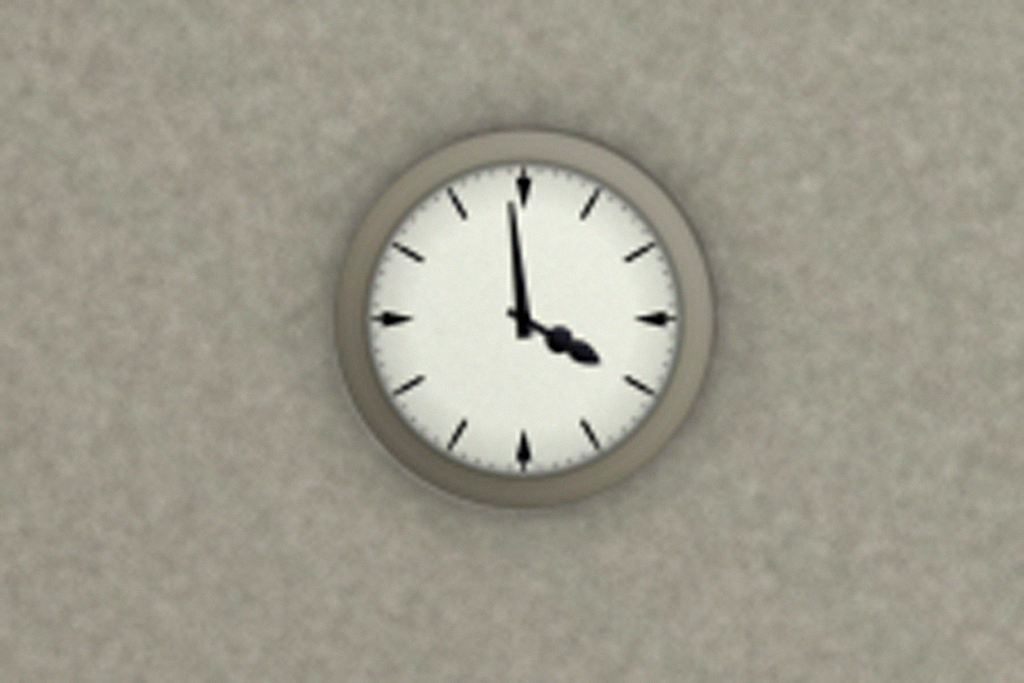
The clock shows **3:59**
